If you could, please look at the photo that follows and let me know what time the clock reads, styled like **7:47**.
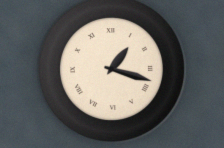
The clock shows **1:18**
